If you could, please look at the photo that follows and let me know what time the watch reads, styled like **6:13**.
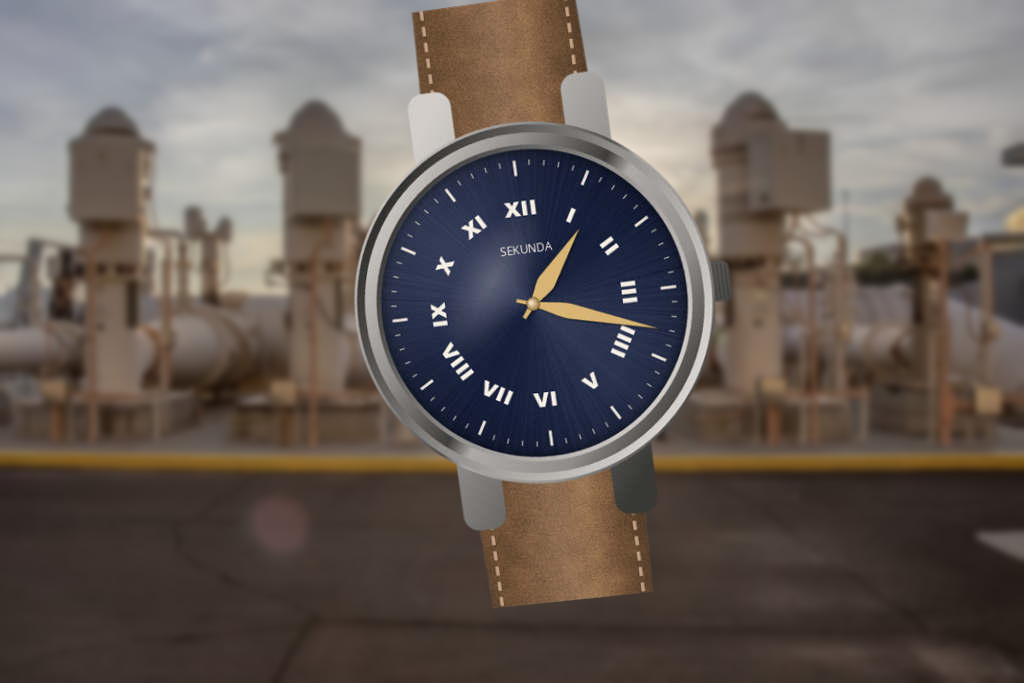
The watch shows **1:18**
